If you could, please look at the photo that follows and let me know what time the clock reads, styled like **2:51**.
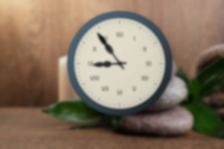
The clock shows **8:54**
